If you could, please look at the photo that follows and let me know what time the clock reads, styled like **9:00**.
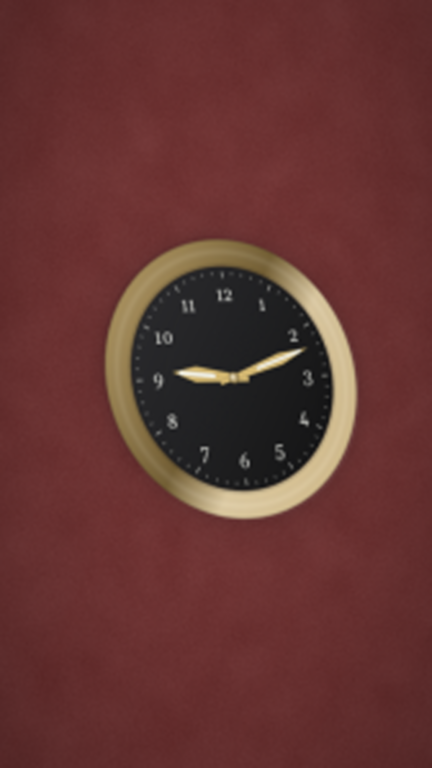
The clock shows **9:12**
